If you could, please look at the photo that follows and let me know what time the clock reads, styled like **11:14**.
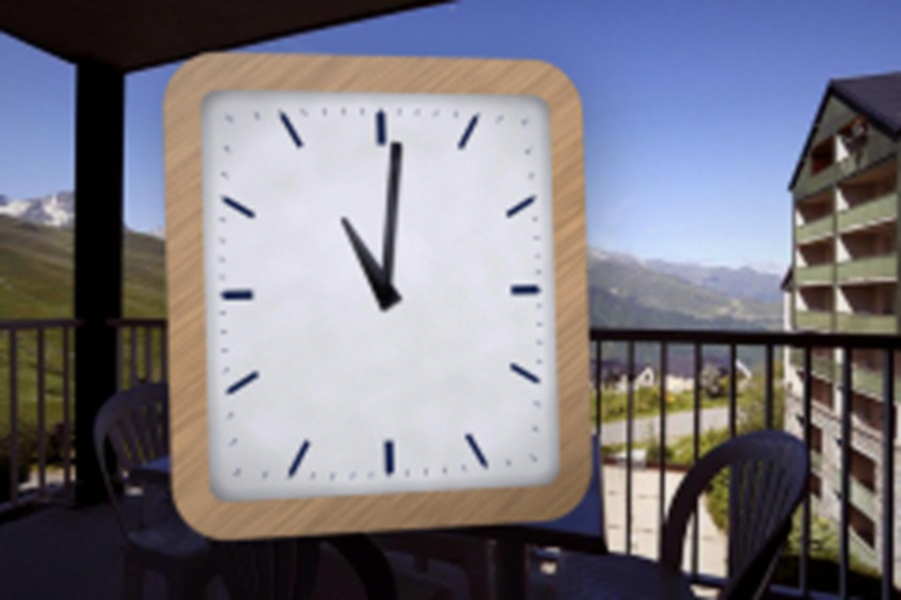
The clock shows **11:01**
